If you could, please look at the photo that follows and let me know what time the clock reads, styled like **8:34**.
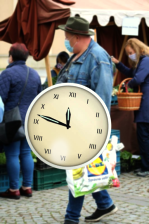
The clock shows **11:47**
